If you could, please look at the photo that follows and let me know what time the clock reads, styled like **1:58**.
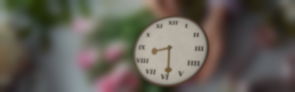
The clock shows **8:29**
